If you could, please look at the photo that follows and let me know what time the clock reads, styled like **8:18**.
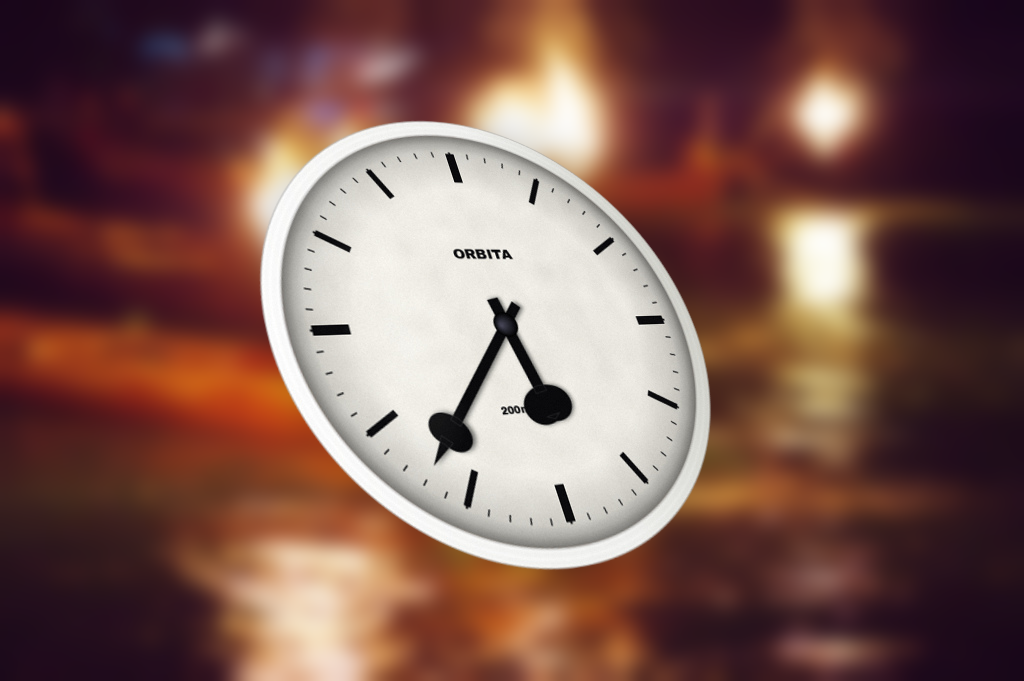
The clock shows **5:37**
